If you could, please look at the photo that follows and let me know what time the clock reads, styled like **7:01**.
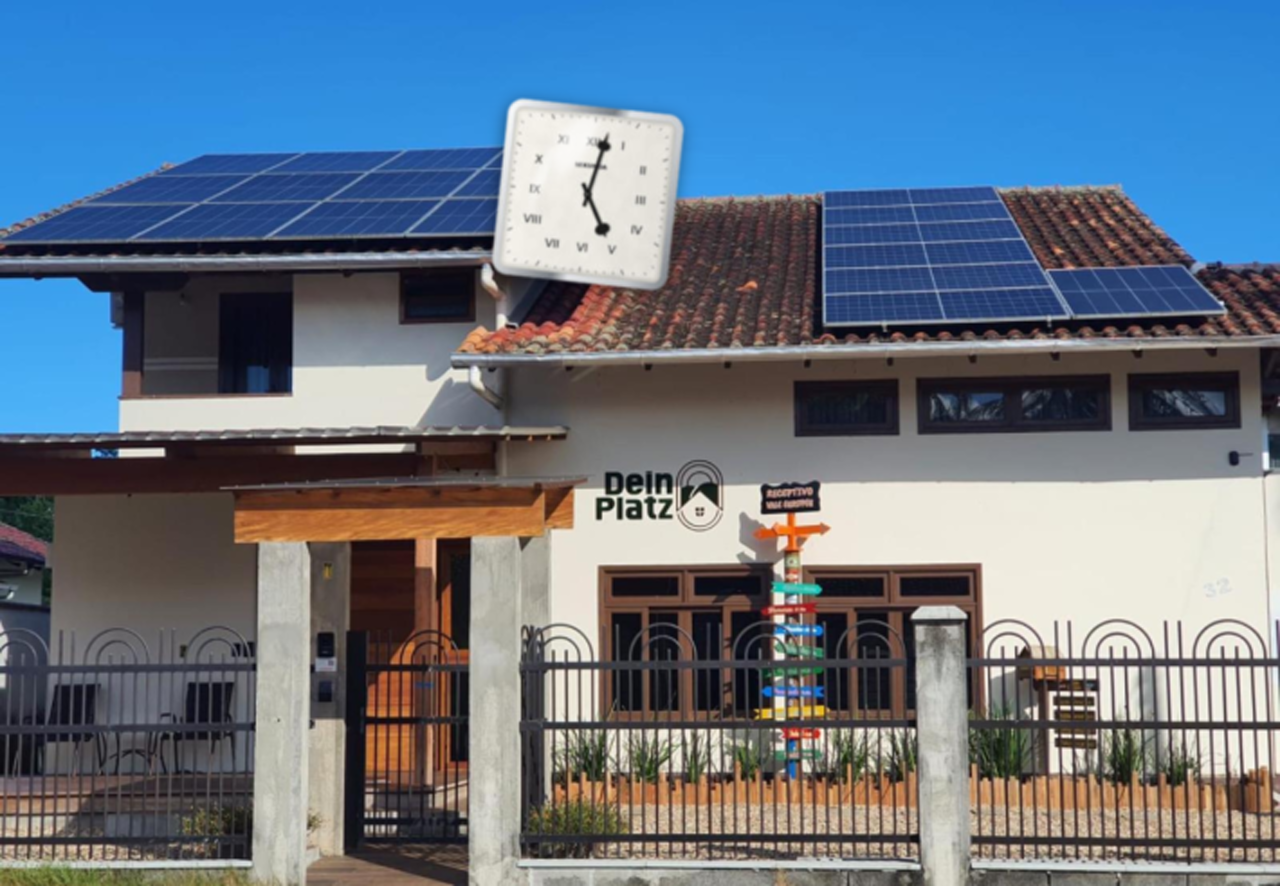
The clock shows **5:02**
